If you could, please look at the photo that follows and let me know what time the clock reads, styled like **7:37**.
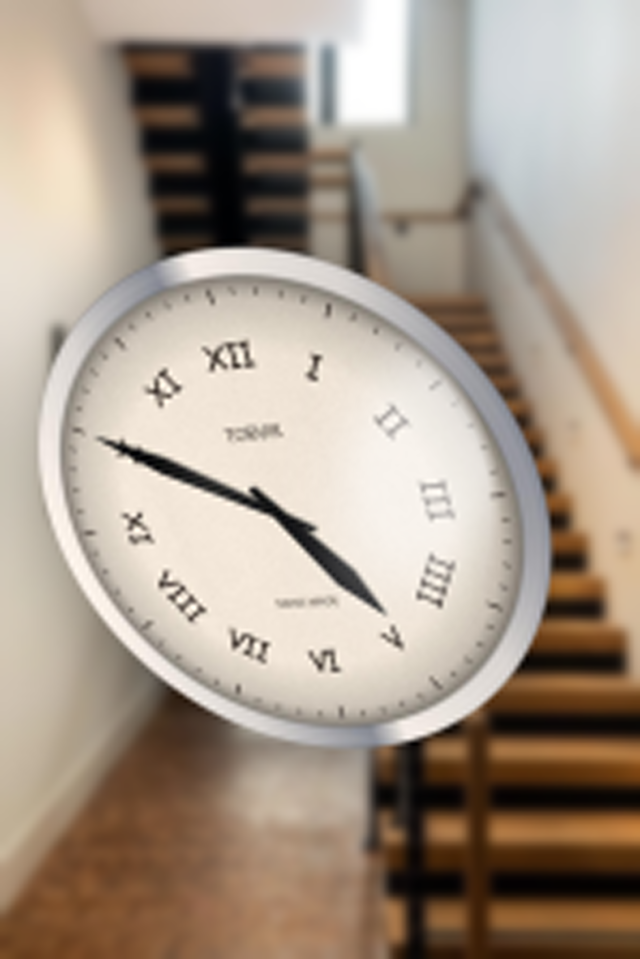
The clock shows **4:50**
